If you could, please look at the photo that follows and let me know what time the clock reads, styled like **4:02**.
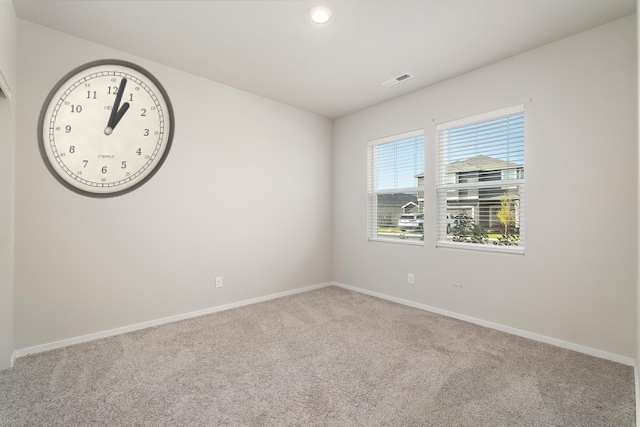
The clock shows **1:02**
